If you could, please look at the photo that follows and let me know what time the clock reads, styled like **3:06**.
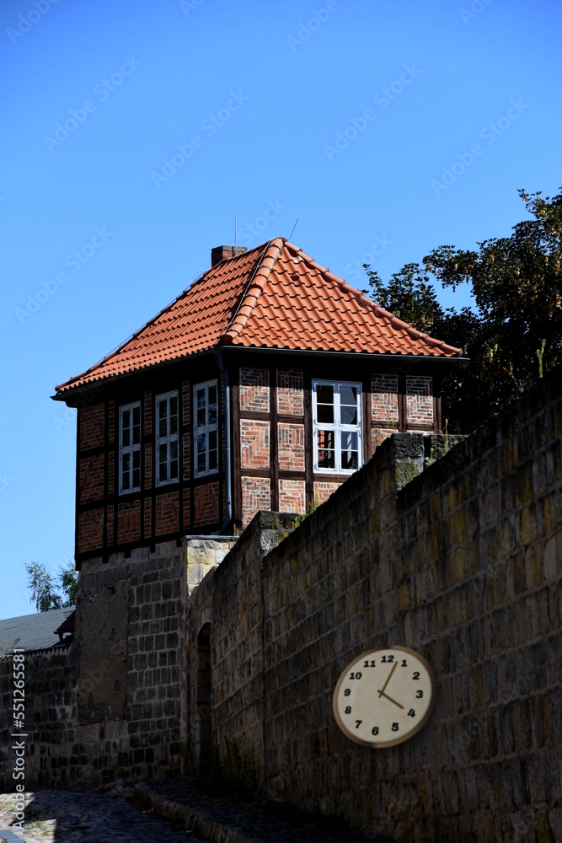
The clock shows **4:03**
